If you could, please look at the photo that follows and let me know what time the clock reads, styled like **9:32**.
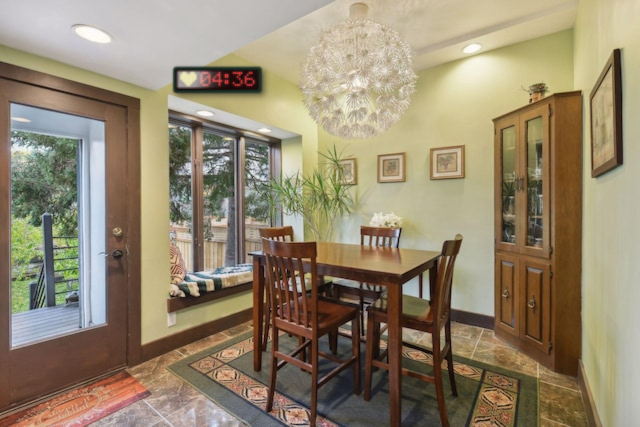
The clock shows **4:36**
